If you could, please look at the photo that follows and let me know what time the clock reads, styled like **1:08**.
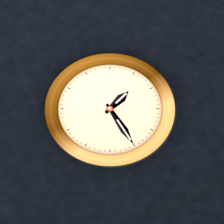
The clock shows **1:25**
